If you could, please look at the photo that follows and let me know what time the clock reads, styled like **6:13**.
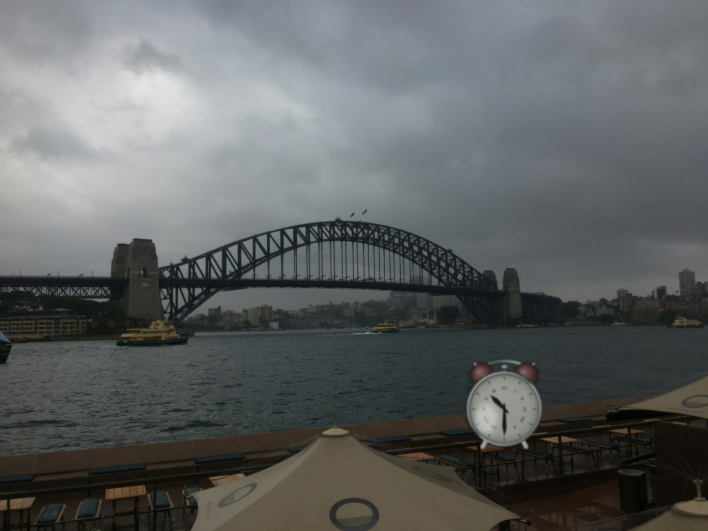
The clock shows **10:30**
